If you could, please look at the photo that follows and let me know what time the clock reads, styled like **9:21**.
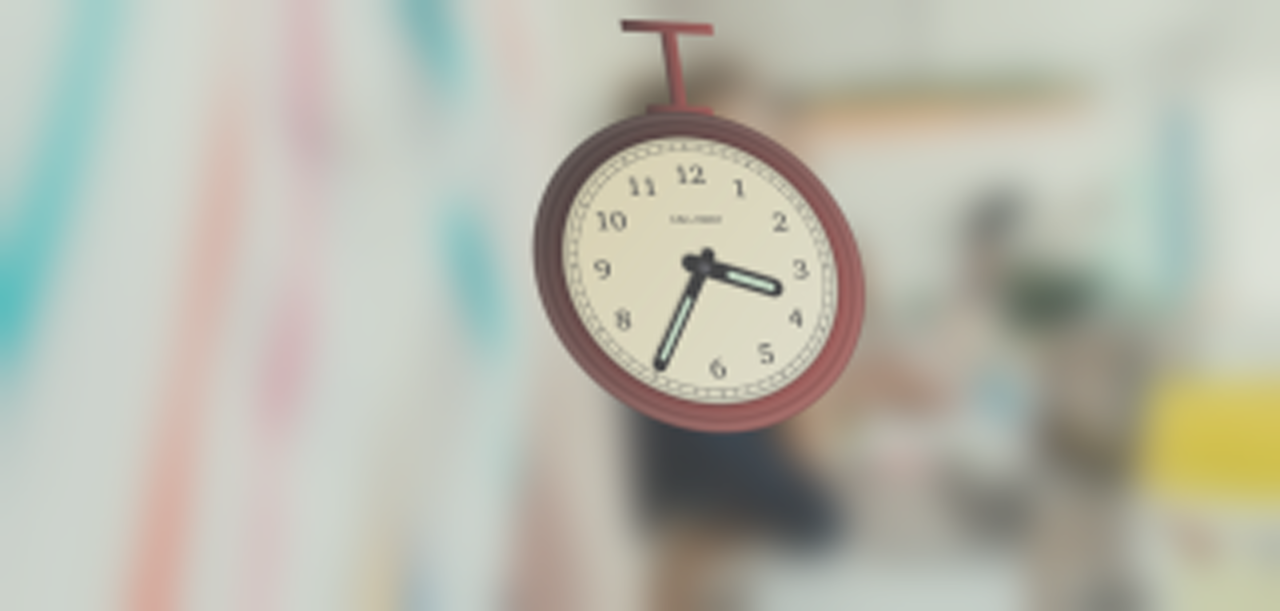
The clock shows **3:35**
